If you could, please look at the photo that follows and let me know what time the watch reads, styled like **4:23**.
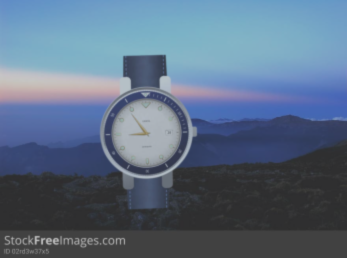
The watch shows **8:54**
